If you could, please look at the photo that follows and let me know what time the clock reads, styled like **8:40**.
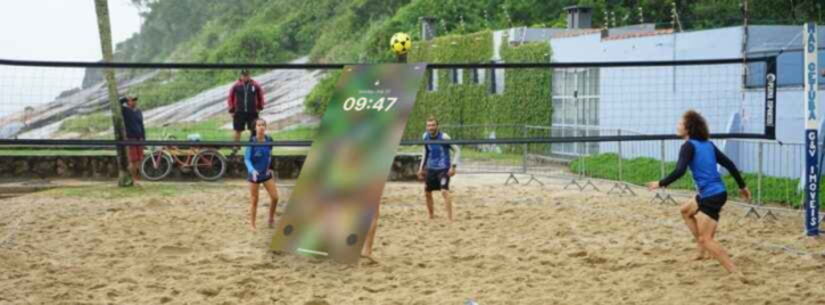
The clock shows **9:47**
